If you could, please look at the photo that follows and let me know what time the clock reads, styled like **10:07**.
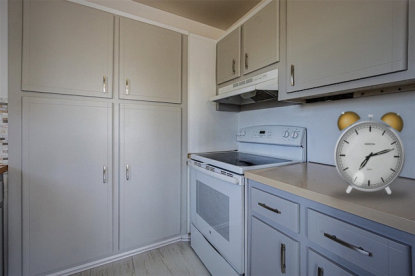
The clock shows **7:12**
